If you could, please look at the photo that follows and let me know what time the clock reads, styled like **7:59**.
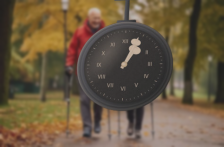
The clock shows **1:04**
